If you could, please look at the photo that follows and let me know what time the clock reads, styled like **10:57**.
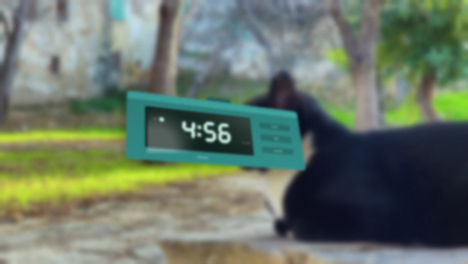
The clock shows **4:56**
